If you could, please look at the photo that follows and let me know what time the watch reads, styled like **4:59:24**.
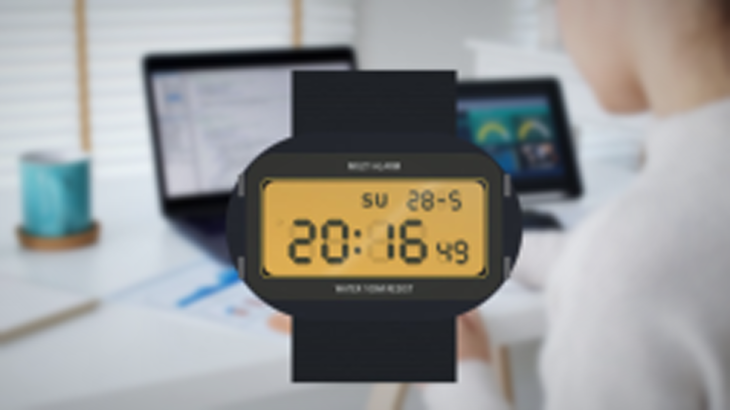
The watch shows **20:16:49**
